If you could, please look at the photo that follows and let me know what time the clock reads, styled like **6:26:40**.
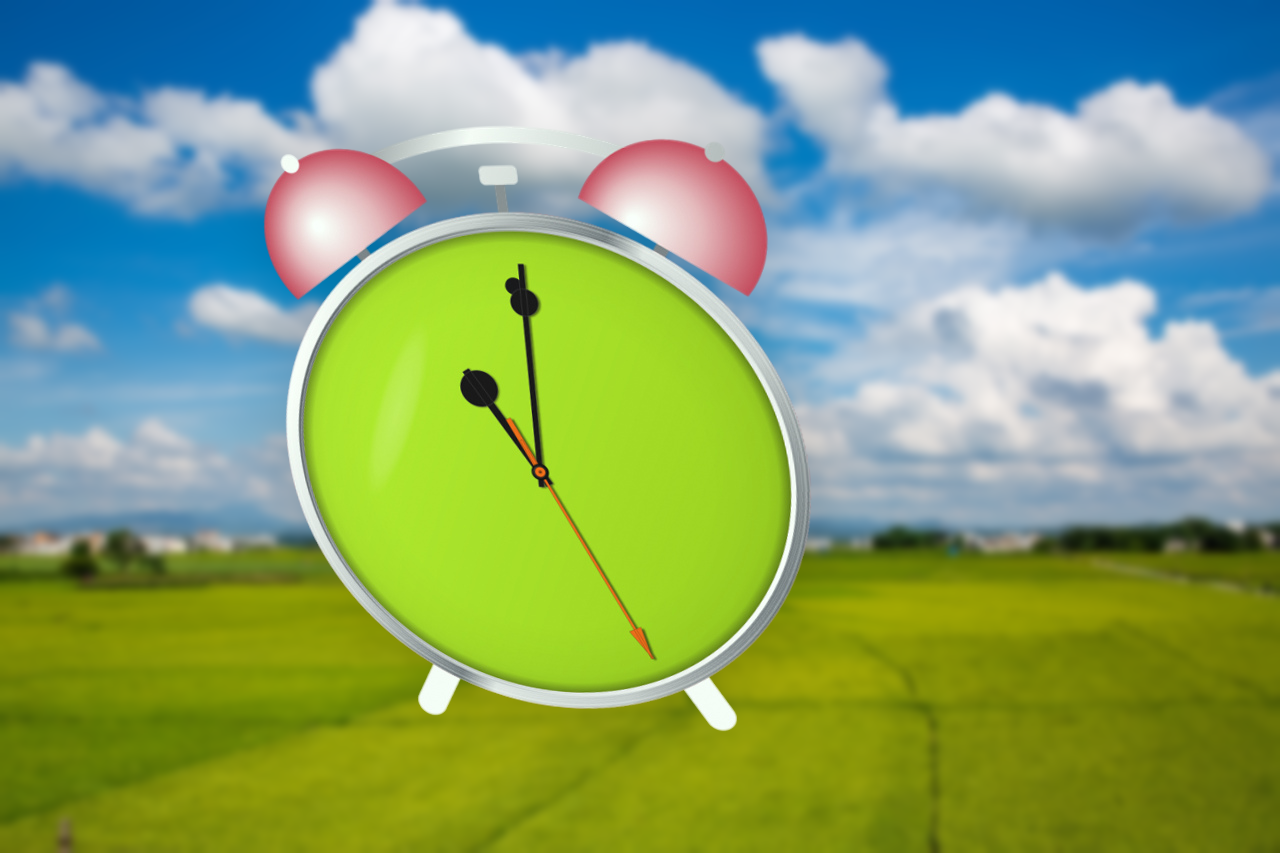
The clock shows **11:00:26**
